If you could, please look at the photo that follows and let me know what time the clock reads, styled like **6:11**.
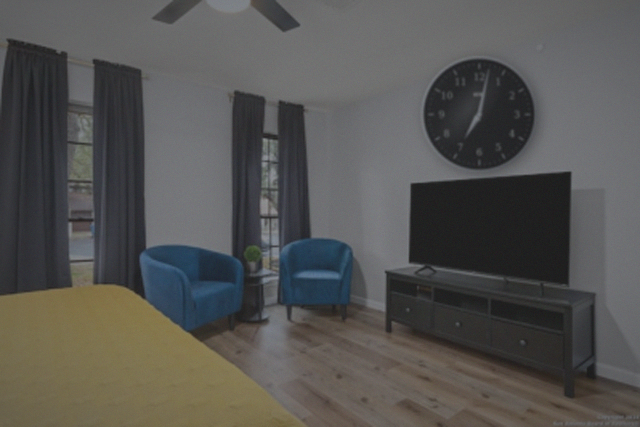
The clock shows **7:02**
